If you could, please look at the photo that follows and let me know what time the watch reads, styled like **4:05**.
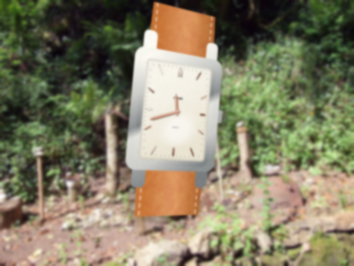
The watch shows **11:42**
